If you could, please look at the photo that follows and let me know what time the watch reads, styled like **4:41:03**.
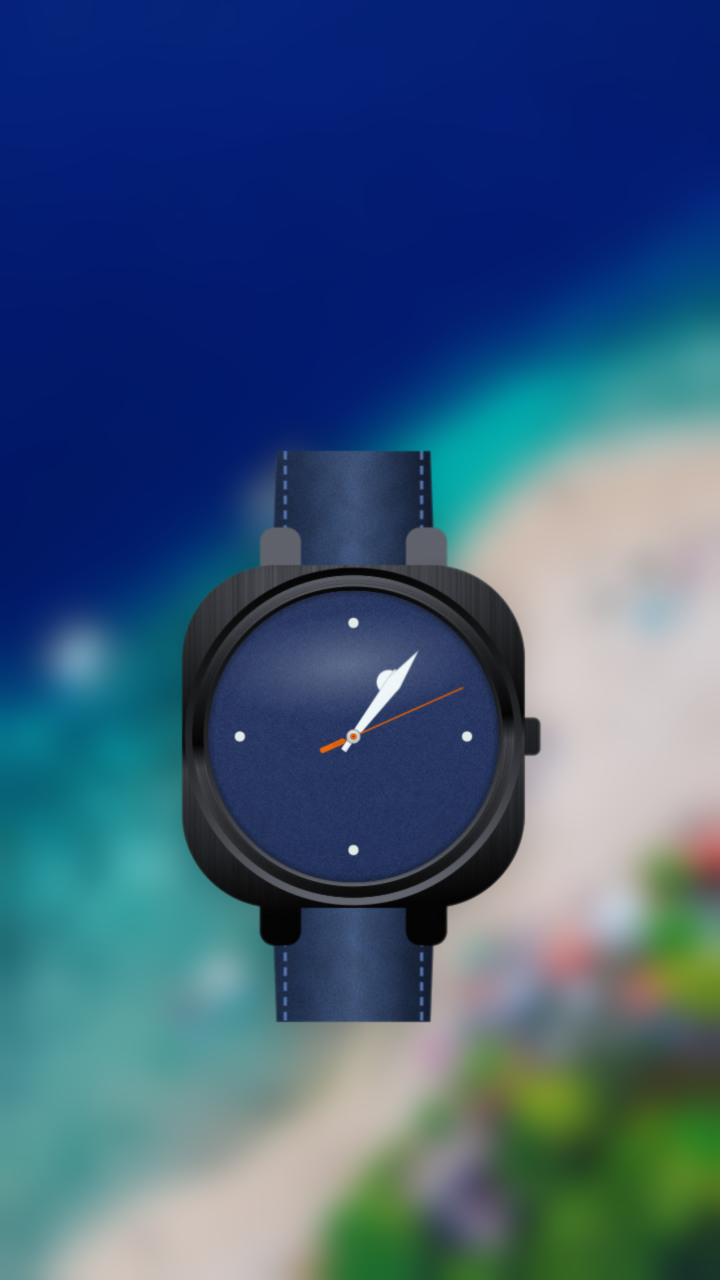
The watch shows **1:06:11**
